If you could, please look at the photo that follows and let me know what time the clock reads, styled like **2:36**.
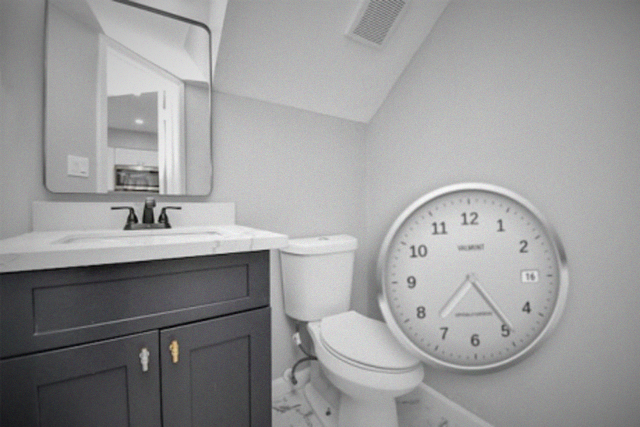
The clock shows **7:24**
